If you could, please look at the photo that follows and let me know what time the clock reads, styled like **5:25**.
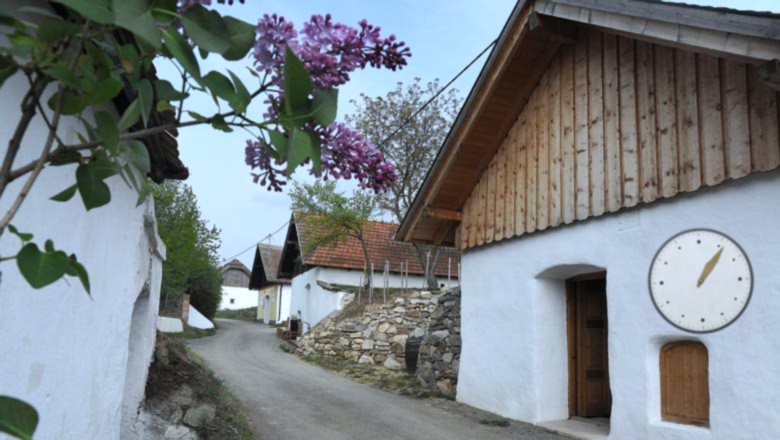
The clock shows **1:06**
